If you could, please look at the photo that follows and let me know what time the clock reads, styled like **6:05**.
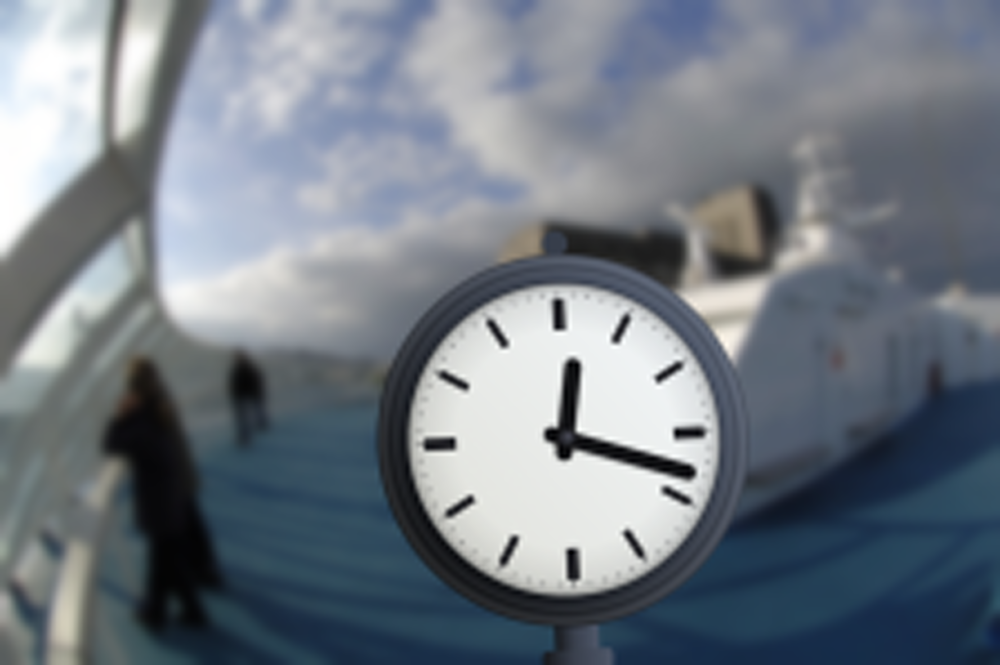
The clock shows **12:18**
